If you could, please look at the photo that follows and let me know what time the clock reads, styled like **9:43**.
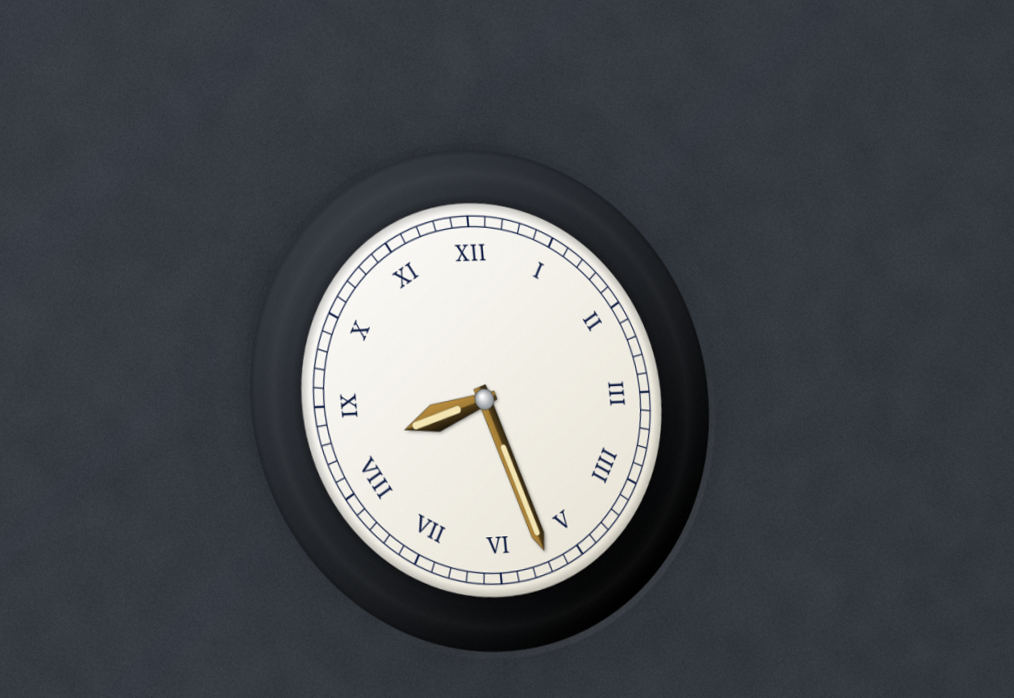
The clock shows **8:27**
